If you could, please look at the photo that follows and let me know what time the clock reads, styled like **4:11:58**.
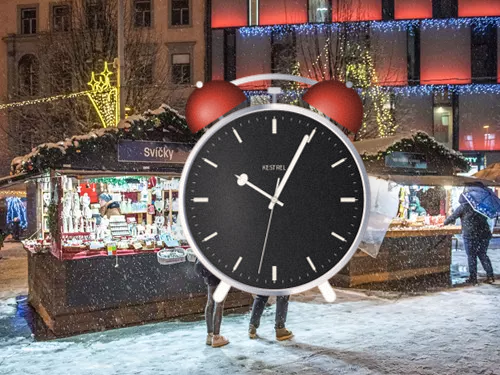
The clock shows **10:04:32**
